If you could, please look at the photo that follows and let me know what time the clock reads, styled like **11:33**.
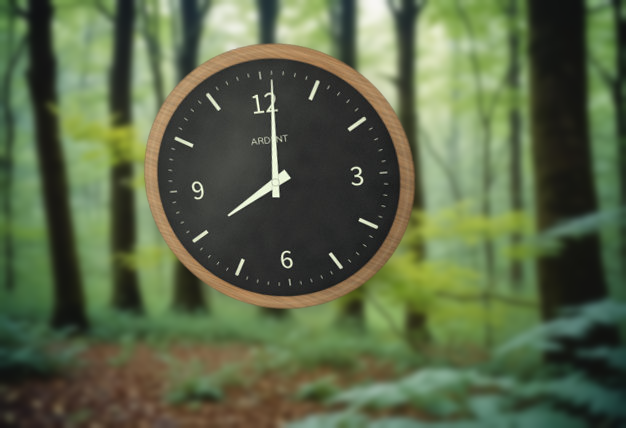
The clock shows **8:01**
